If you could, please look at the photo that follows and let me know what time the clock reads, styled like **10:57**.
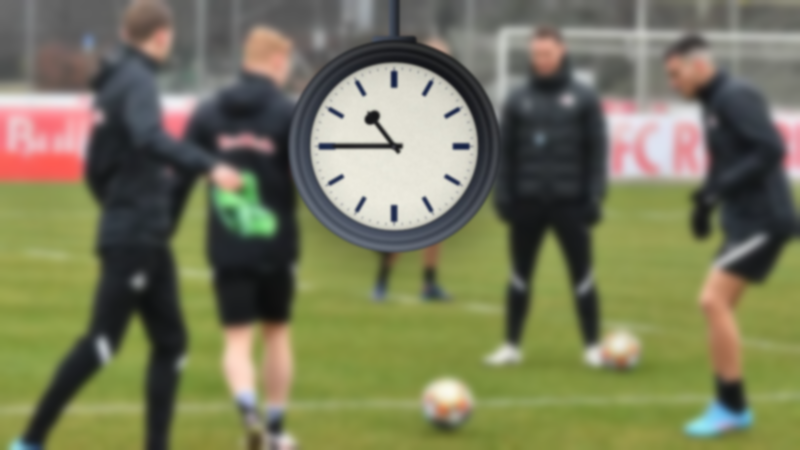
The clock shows **10:45**
